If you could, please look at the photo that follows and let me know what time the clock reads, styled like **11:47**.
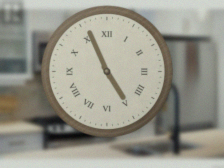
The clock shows **4:56**
